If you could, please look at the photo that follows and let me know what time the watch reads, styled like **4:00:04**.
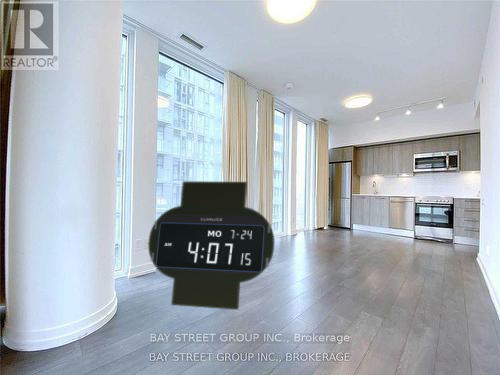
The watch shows **4:07:15**
